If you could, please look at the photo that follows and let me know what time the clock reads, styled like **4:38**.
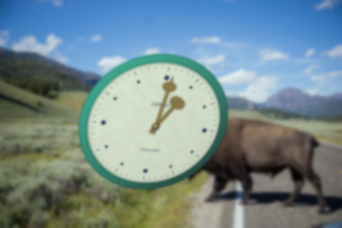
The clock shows **1:01**
